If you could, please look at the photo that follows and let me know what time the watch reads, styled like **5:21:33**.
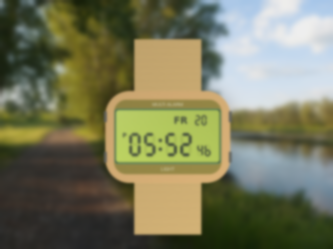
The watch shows **5:52:46**
